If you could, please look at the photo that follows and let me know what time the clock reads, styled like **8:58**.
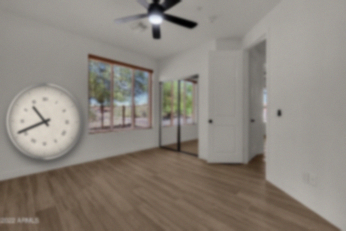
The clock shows **10:41**
